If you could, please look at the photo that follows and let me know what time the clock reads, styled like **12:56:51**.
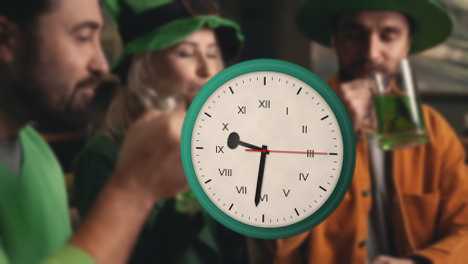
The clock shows **9:31:15**
